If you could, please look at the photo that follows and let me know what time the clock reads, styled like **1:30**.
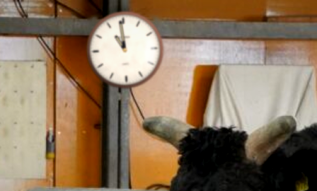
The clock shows **10:59**
